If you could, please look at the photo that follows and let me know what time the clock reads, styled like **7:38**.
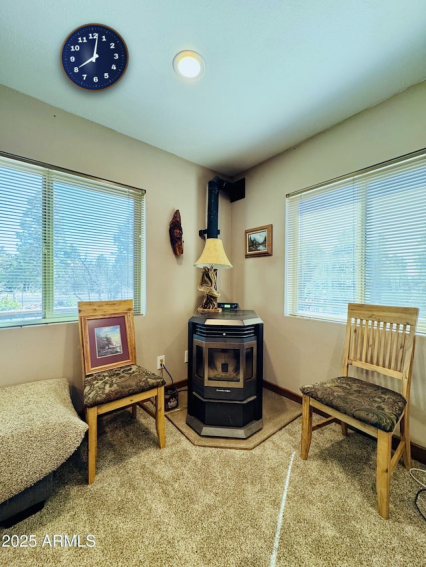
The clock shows **8:02**
